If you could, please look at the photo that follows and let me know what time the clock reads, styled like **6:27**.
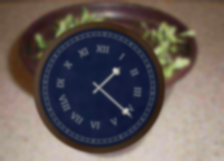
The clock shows **1:21**
